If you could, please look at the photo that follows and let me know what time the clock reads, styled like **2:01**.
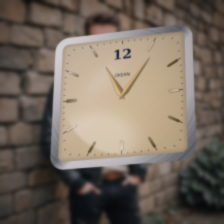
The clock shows **11:06**
